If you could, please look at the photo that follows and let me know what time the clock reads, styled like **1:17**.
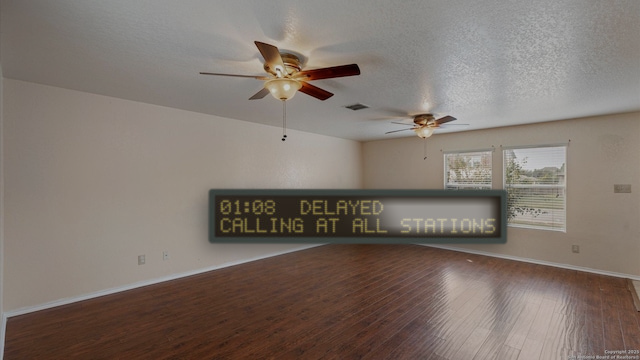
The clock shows **1:08**
